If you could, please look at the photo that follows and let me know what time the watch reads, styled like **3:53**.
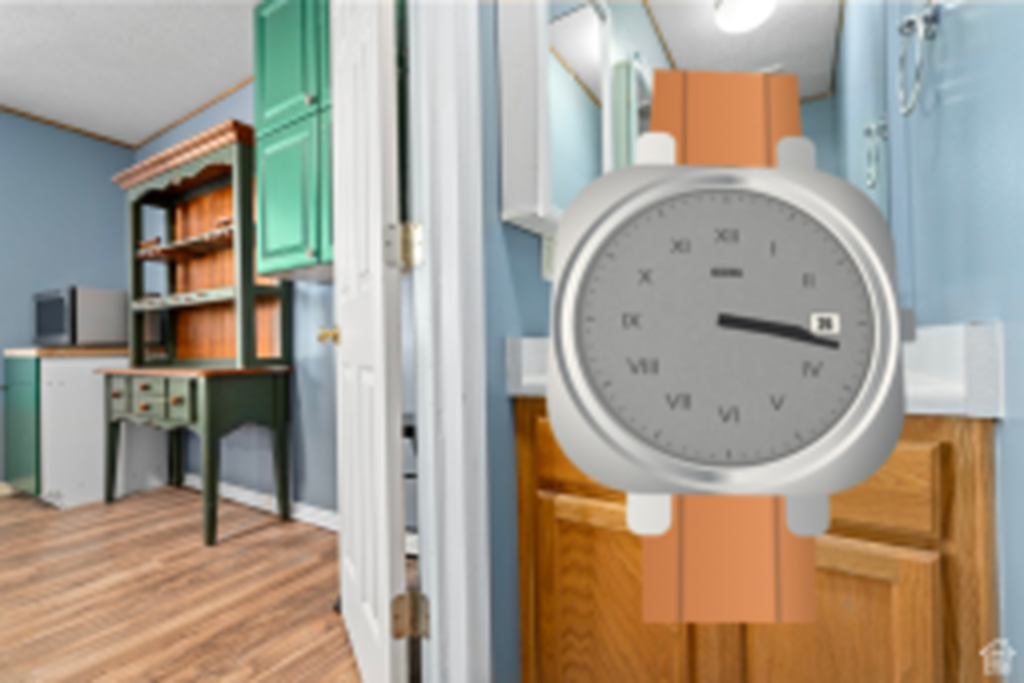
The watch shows **3:17**
